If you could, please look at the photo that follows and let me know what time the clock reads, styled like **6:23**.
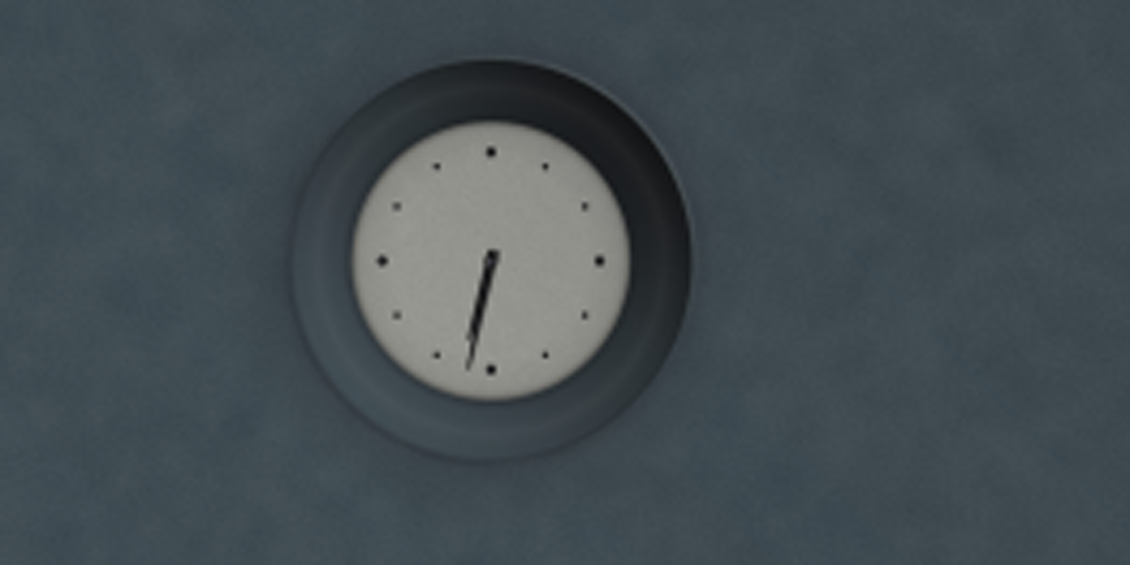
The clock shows **6:32**
